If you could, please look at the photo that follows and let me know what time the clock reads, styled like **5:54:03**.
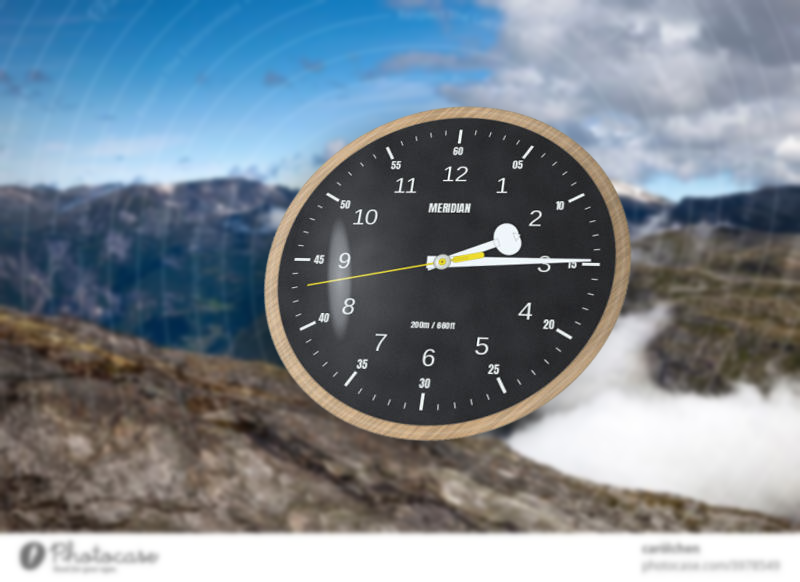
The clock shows **2:14:43**
